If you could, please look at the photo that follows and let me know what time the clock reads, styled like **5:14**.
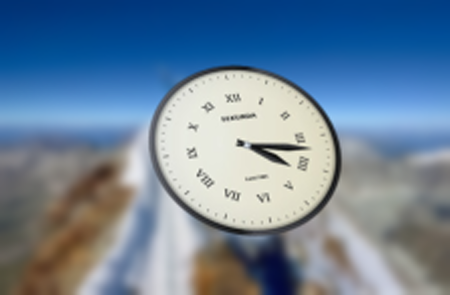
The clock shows **4:17**
